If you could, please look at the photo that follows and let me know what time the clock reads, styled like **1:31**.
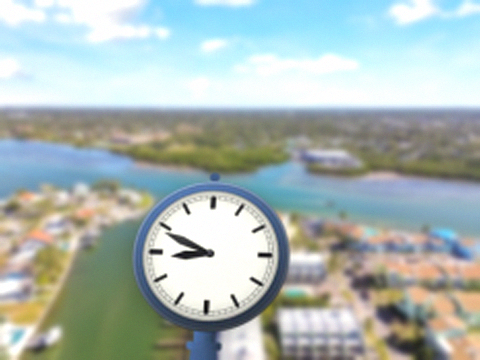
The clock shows **8:49**
